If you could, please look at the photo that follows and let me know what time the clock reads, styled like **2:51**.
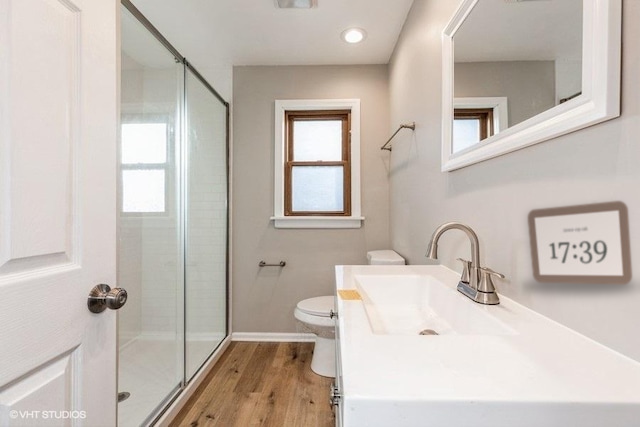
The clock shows **17:39**
